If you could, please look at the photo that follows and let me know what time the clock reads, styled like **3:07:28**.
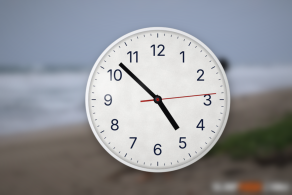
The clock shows **4:52:14**
